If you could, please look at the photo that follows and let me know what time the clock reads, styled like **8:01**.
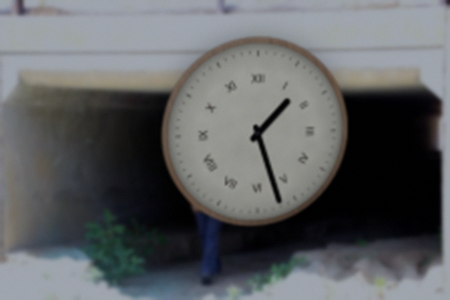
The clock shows **1:27**
